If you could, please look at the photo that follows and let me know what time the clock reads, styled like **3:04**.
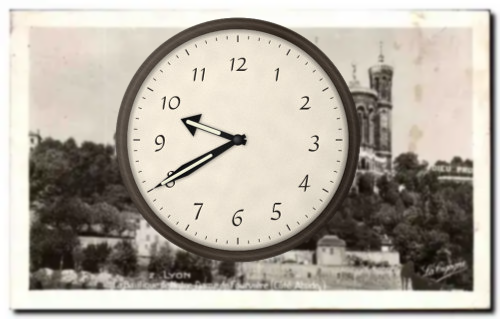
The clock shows **9:40**
